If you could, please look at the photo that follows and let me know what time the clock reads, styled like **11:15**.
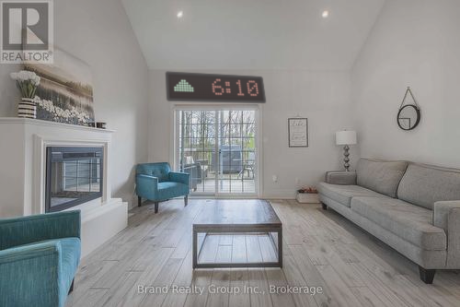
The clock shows **6:10**
